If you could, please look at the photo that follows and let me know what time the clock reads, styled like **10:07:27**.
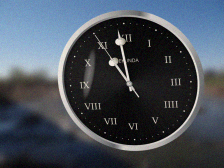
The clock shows **10:58:55**
